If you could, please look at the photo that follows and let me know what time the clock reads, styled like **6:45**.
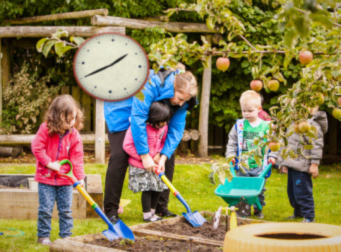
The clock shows **1:40**
